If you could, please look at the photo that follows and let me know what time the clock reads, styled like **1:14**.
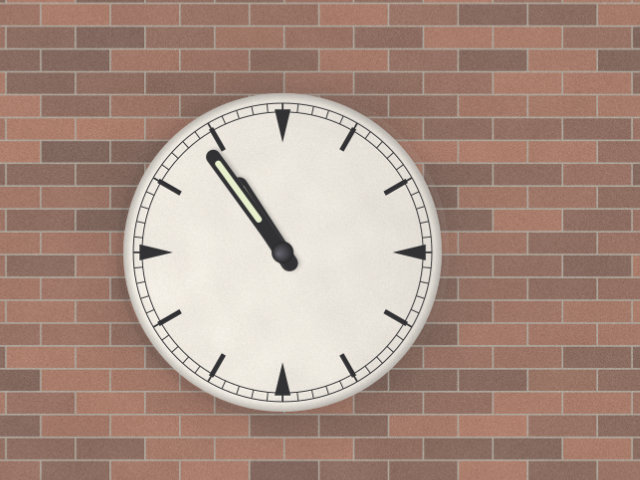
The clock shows **10:54**
